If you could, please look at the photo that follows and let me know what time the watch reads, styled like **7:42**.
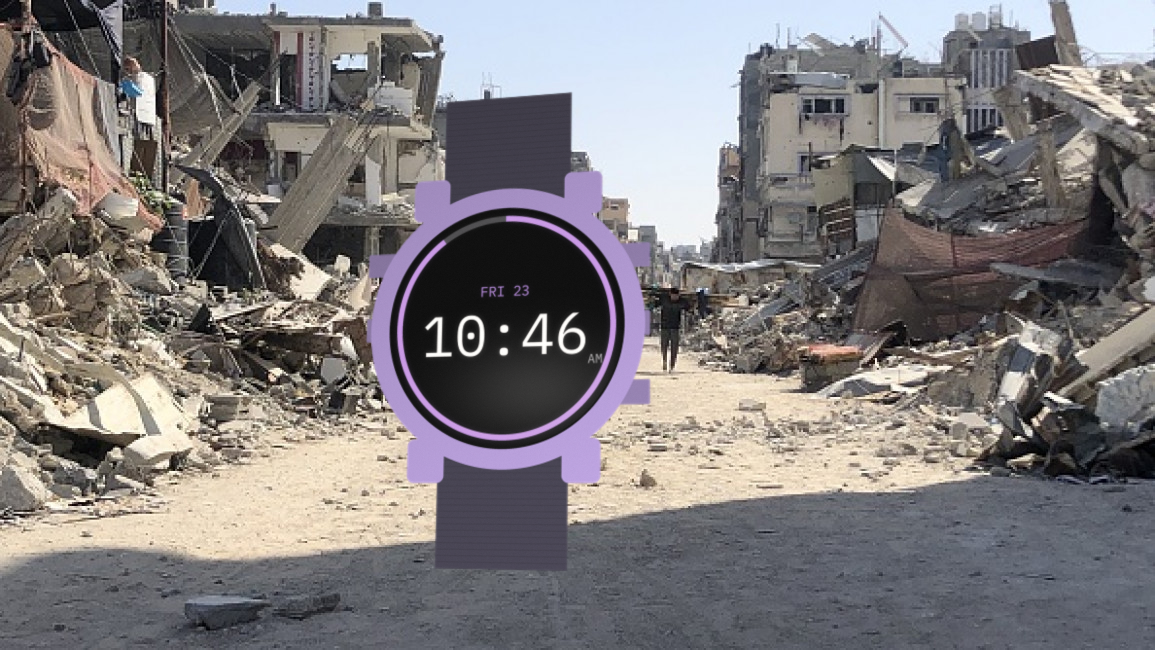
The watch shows **10:46**
